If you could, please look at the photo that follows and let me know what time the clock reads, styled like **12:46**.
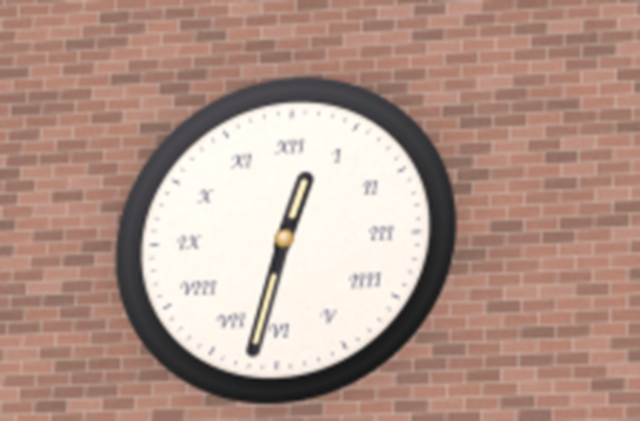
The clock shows **12:32**
